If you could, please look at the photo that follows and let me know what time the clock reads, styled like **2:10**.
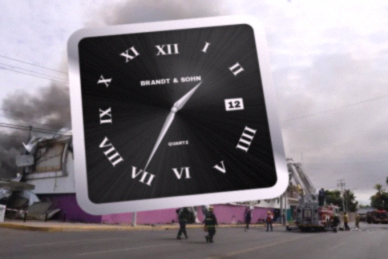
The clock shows **1:35**
